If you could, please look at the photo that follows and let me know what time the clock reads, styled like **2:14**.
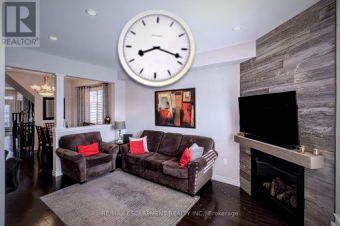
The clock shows **8:18**
